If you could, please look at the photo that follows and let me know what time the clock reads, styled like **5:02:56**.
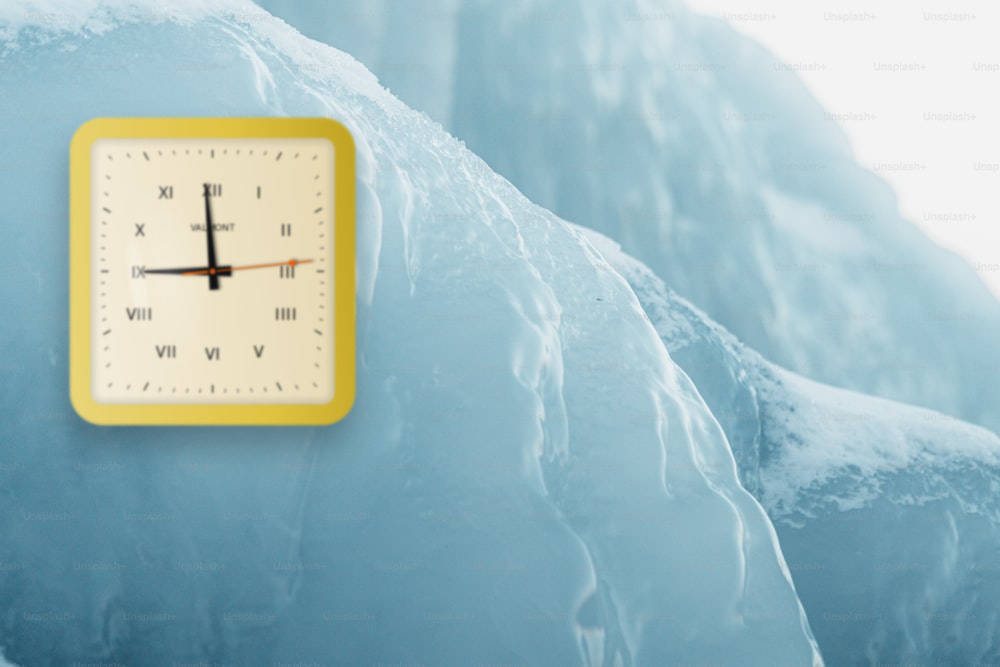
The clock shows **8:59:14**
